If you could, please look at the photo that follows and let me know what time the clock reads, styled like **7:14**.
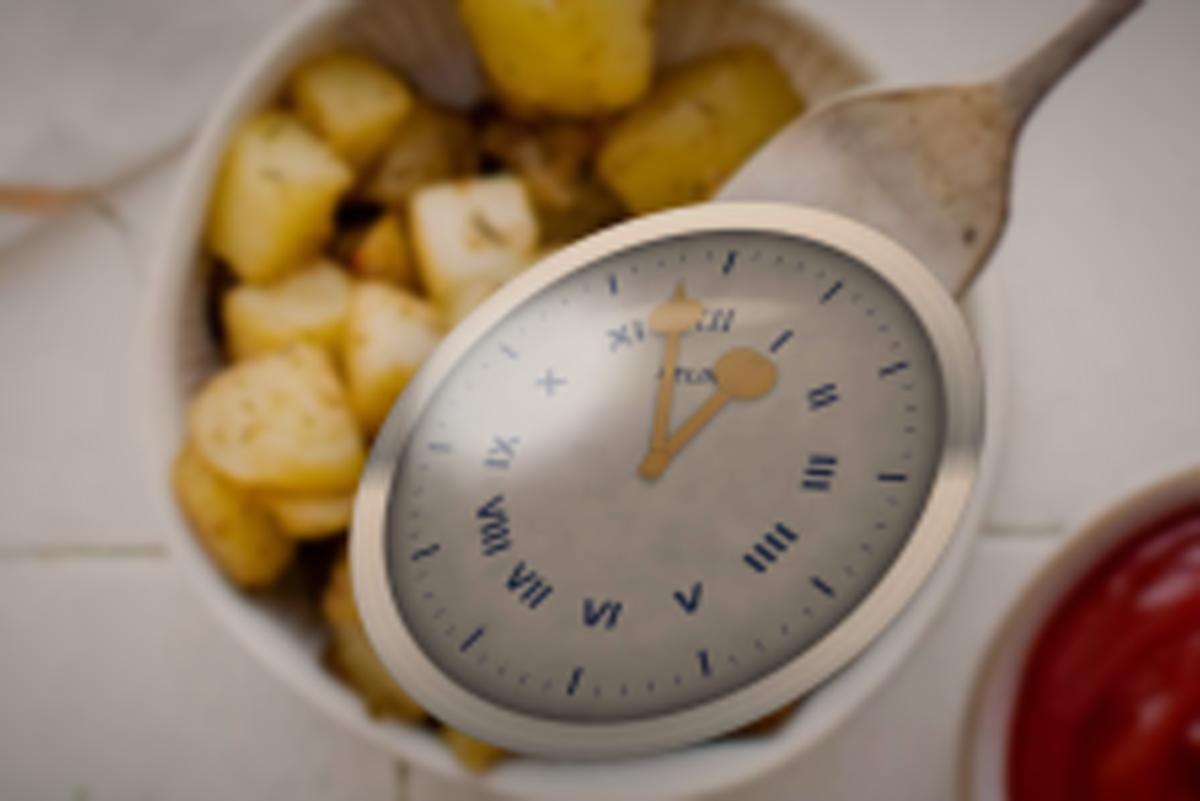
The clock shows **12:58**
